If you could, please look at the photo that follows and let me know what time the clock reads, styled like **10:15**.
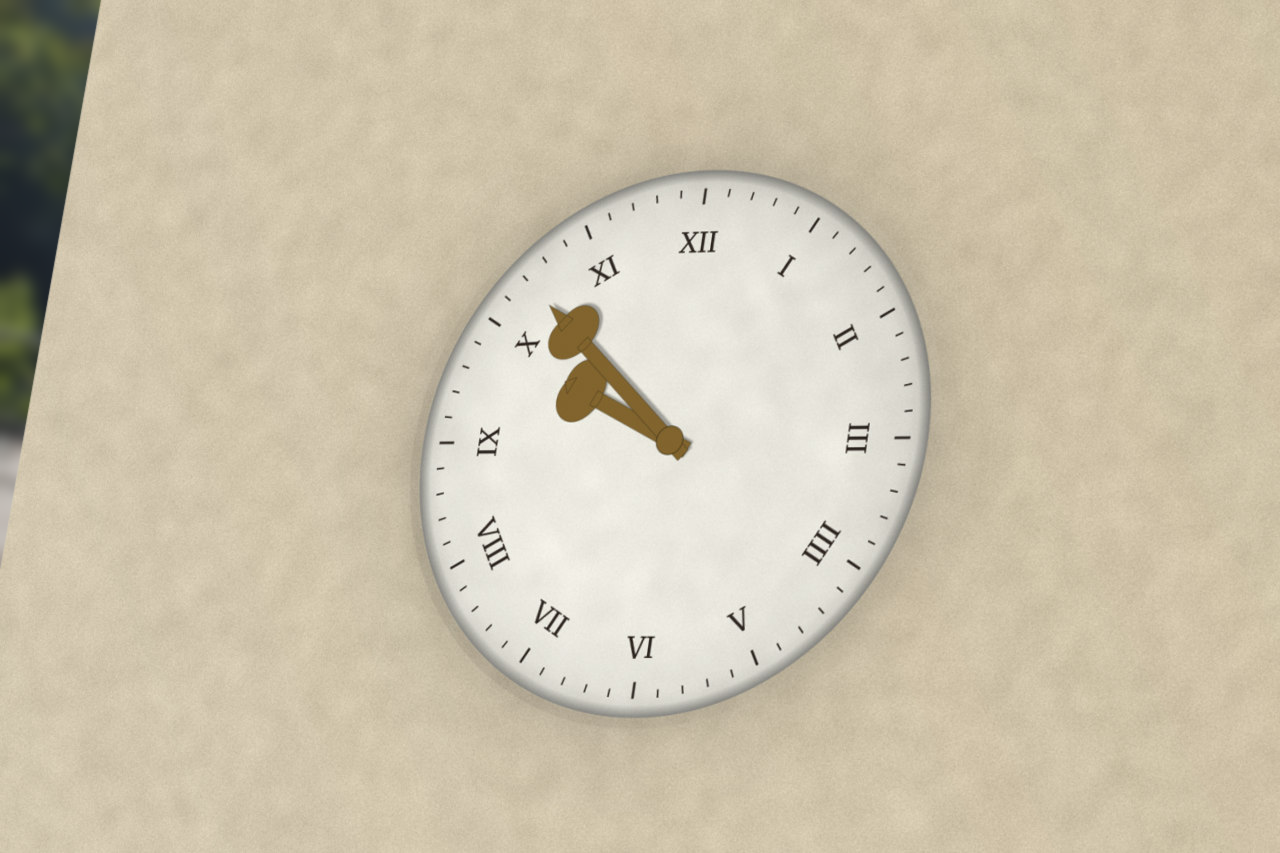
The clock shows **9:52**
